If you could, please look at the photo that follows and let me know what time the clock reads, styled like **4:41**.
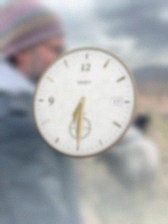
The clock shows **6:30**
